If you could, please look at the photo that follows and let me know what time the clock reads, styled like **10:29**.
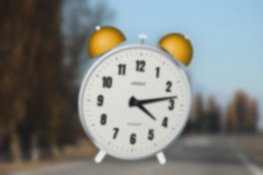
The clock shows **4:13**
